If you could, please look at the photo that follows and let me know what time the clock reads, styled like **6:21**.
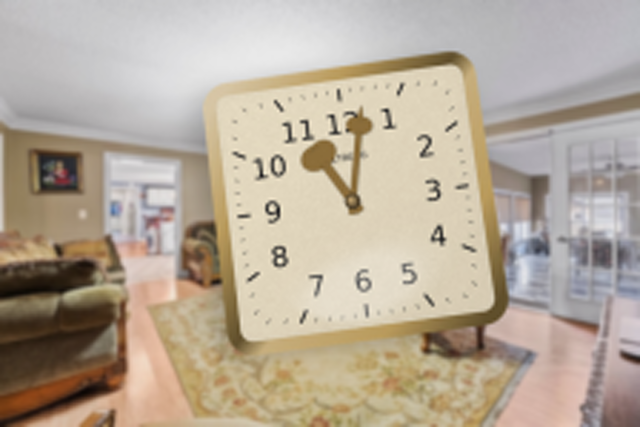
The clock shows **11:02**
